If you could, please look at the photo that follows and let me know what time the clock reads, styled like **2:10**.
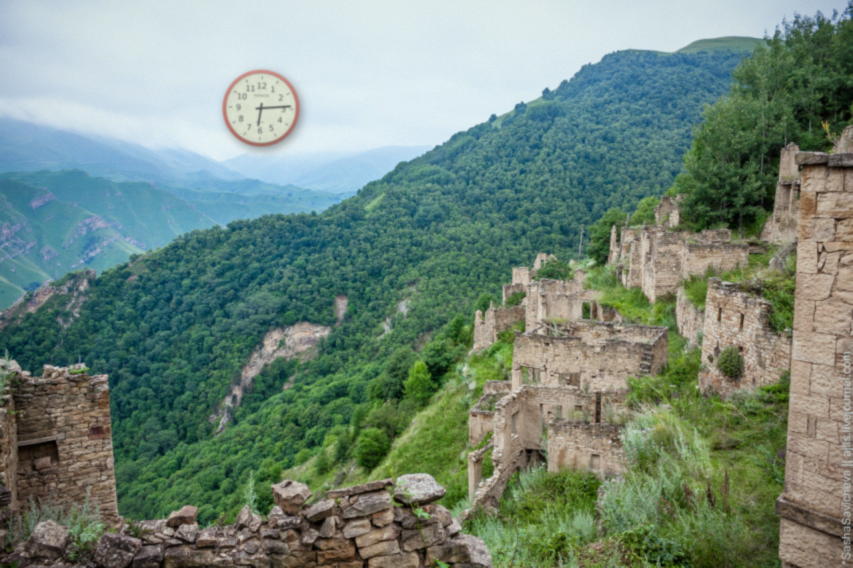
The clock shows **6:14**
